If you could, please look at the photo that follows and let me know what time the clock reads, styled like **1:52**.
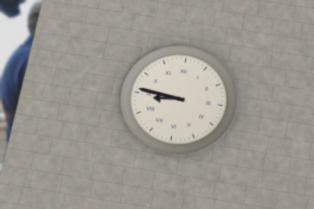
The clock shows **8:46**
